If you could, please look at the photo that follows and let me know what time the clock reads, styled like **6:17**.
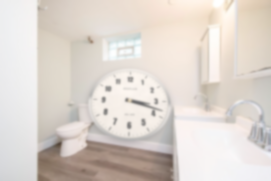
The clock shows **3:18**
